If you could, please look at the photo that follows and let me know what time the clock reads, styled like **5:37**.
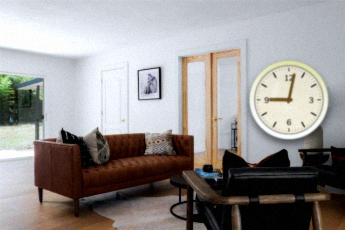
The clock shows **9:02**
